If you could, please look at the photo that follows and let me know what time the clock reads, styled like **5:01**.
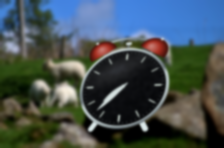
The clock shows **7:37**
